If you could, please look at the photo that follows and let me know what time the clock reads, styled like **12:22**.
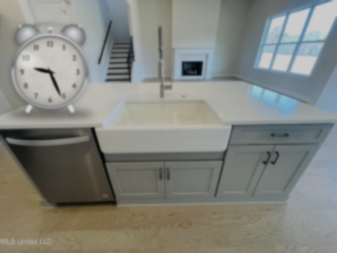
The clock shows **9:26**
